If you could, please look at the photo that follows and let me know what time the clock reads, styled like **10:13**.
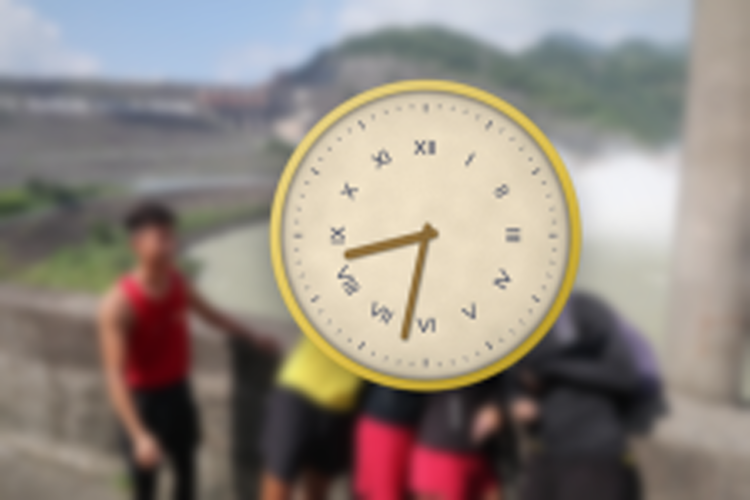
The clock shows **8:32**
